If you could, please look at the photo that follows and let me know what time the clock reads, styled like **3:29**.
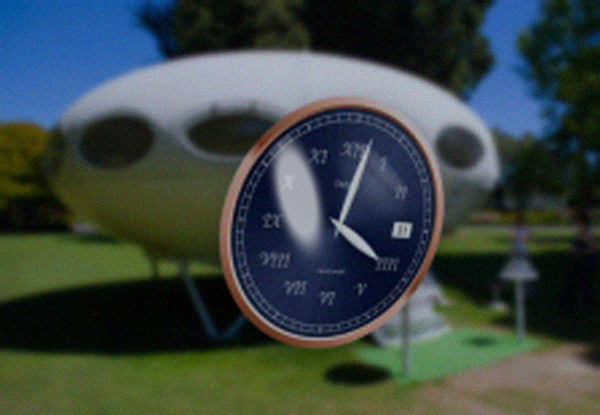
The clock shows **4:02**
